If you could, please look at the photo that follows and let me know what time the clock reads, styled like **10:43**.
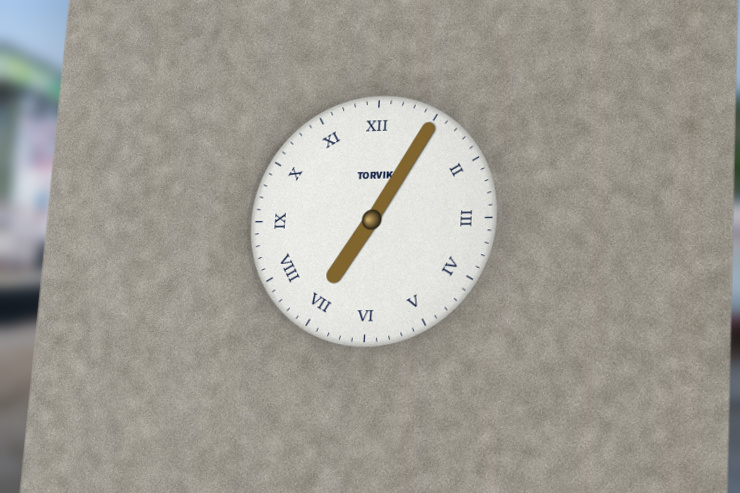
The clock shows **7:05**
